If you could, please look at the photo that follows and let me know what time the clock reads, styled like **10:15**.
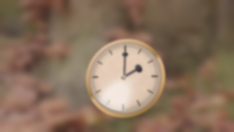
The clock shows **2:00**
